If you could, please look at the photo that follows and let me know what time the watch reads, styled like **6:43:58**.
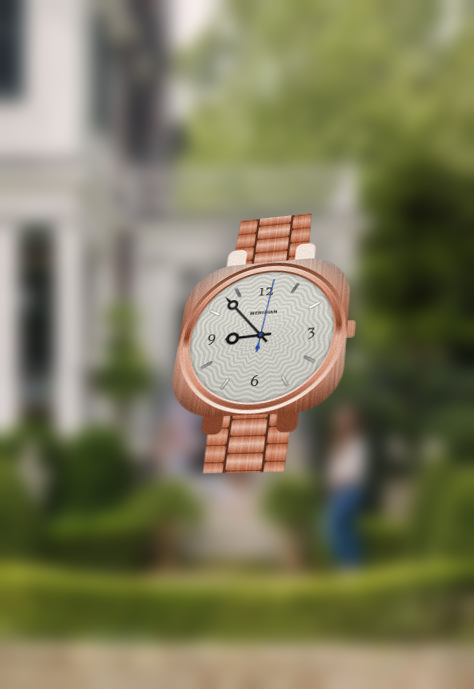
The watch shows **8:53:01**
